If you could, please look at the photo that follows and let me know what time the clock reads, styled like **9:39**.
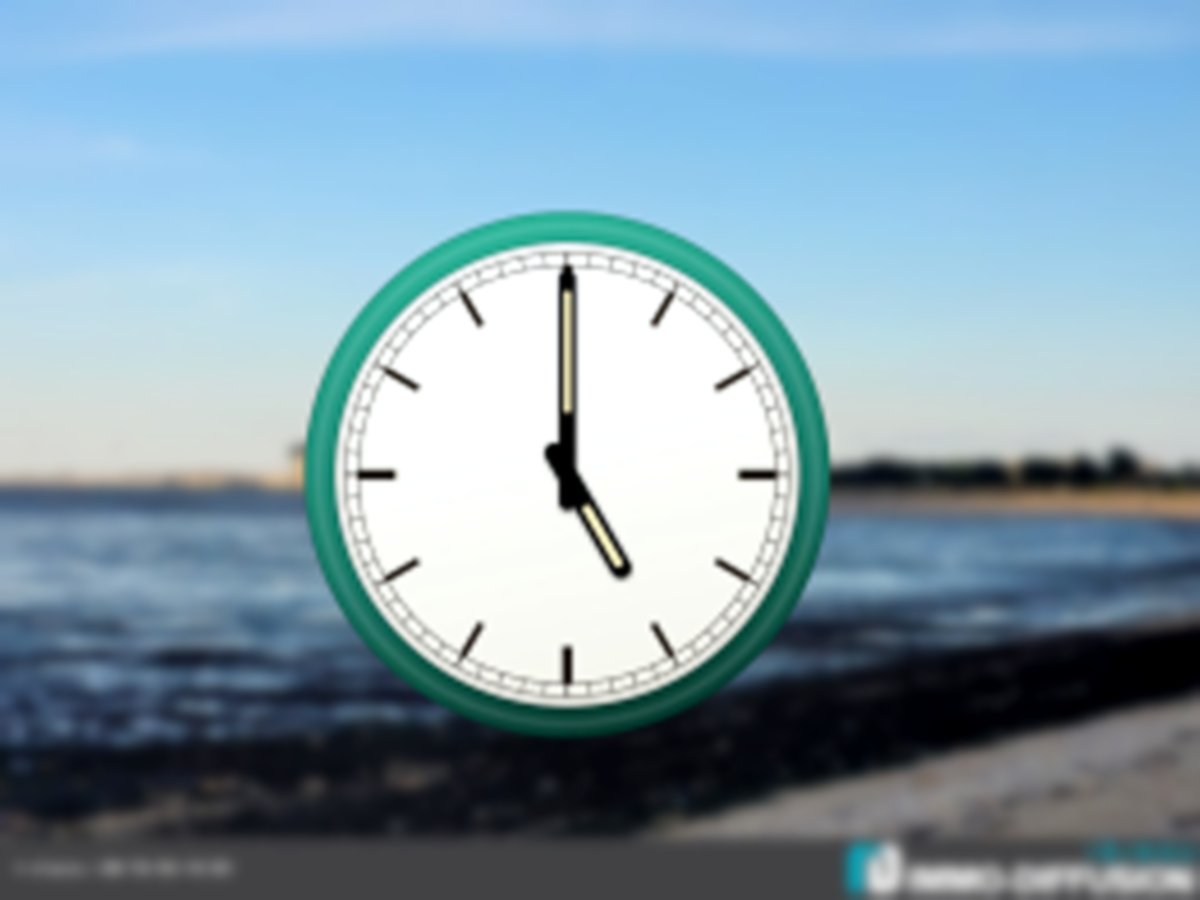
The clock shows **5:00**
